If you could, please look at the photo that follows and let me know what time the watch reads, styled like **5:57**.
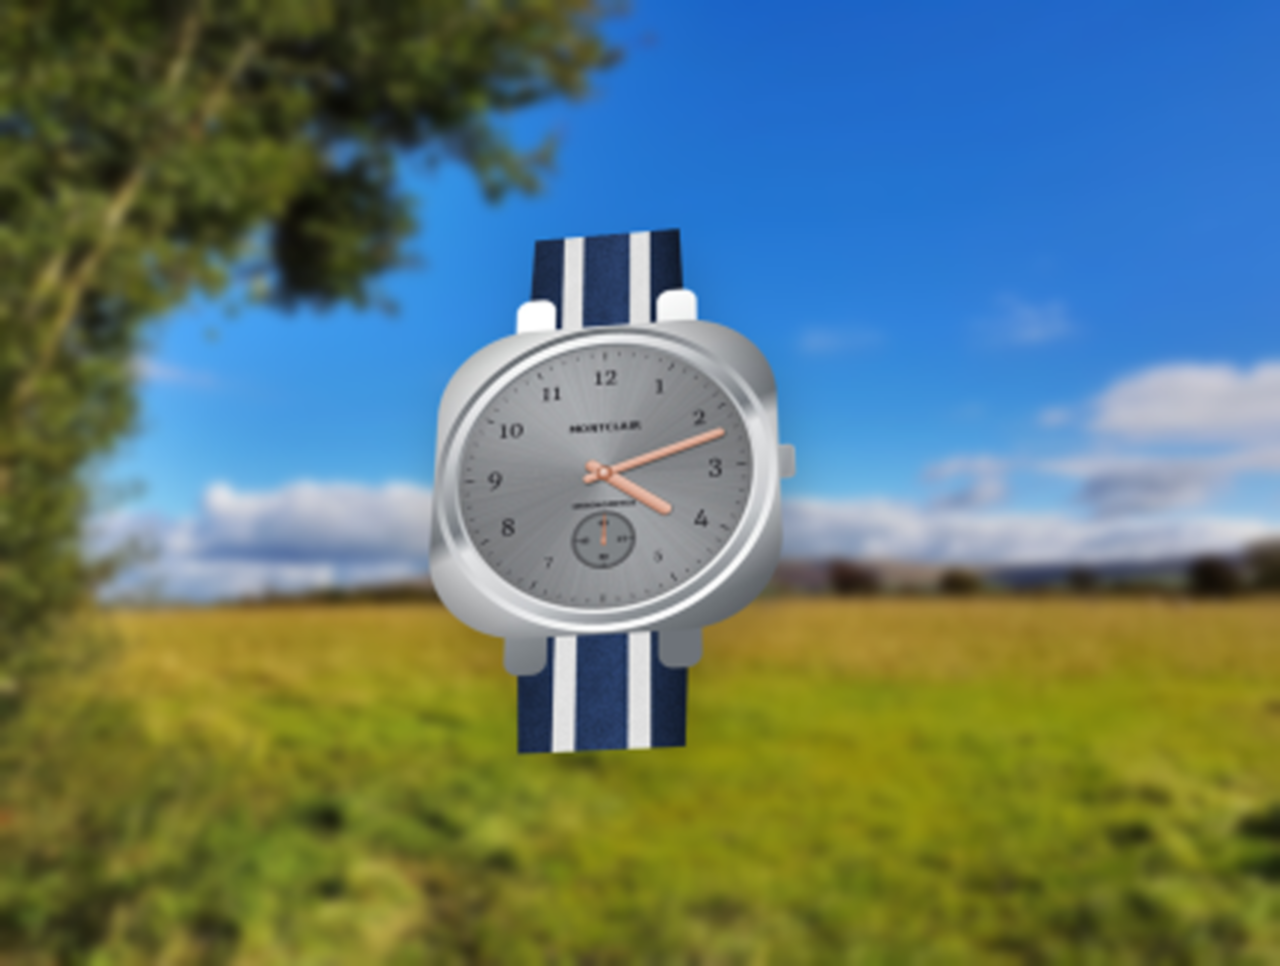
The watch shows **4:12**
